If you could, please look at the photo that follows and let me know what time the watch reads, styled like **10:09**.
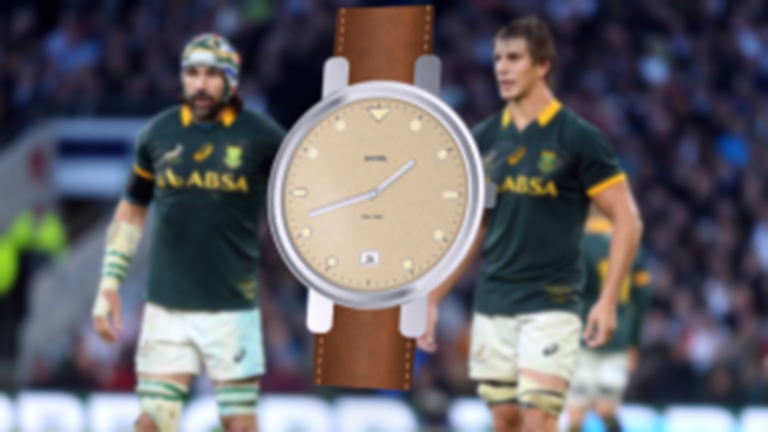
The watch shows **1:42**
